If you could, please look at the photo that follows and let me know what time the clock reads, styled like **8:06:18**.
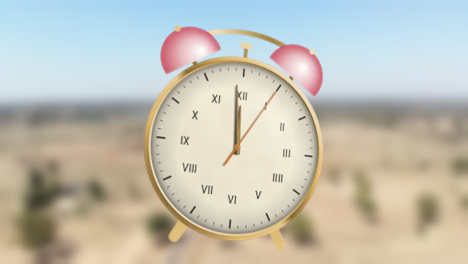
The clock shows **11:59:05**
